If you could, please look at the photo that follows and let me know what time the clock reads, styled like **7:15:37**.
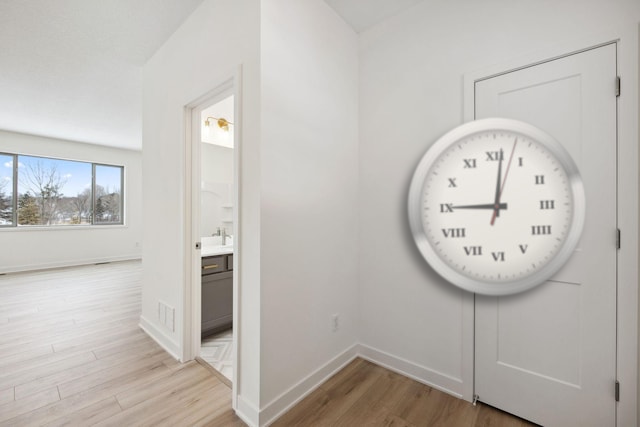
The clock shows **9:01:03**
